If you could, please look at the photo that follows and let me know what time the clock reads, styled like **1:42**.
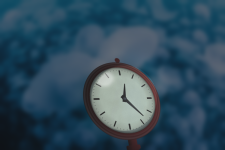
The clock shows **12:23**
